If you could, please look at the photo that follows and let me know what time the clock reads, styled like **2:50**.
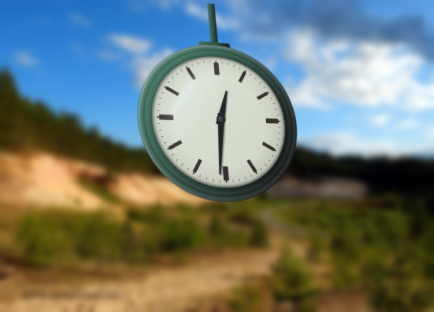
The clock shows **12:31**
